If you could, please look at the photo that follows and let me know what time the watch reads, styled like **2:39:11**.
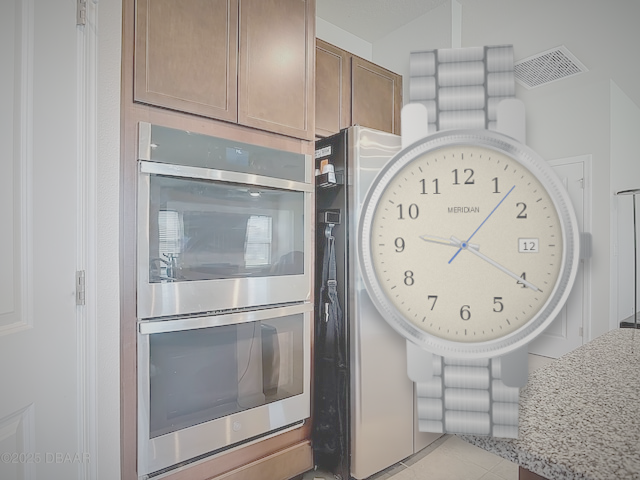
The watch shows **9:20:07**
